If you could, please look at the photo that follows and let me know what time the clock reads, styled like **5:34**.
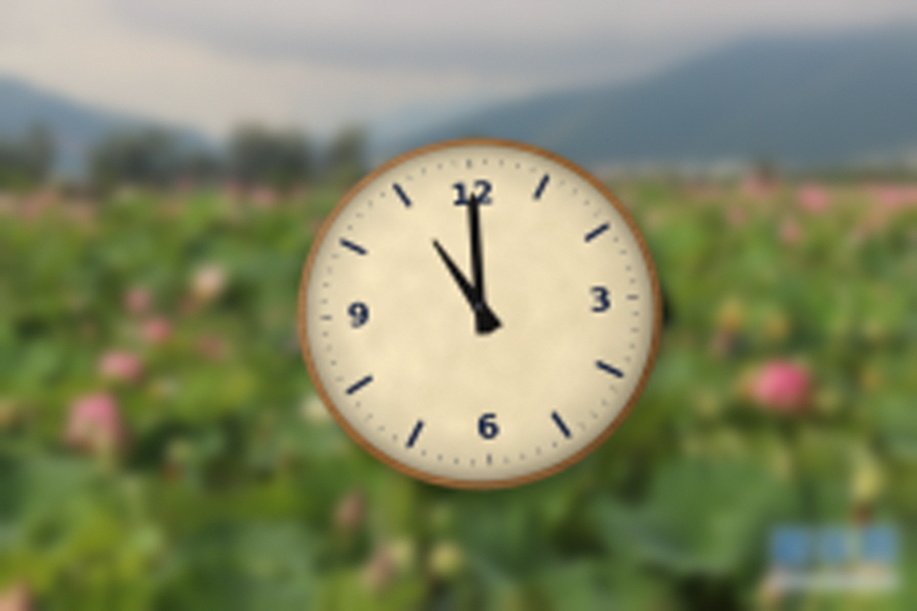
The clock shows **11:00**
